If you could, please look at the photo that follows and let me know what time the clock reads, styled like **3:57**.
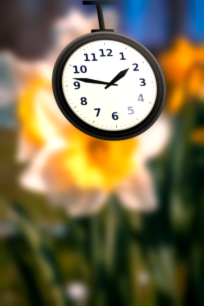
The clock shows **1:47**
